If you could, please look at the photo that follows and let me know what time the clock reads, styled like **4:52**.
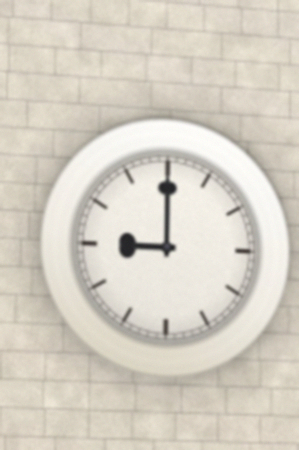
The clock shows **9:00**
